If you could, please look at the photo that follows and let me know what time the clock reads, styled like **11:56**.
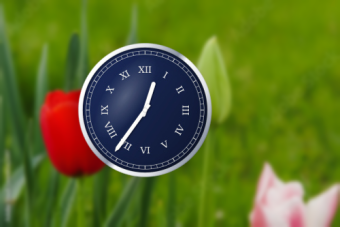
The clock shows **12:36**
